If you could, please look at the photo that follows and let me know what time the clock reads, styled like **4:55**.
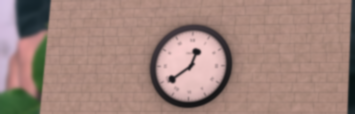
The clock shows **12:39**
